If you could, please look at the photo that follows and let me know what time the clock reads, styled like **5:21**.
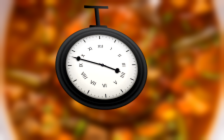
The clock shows **3:48**
